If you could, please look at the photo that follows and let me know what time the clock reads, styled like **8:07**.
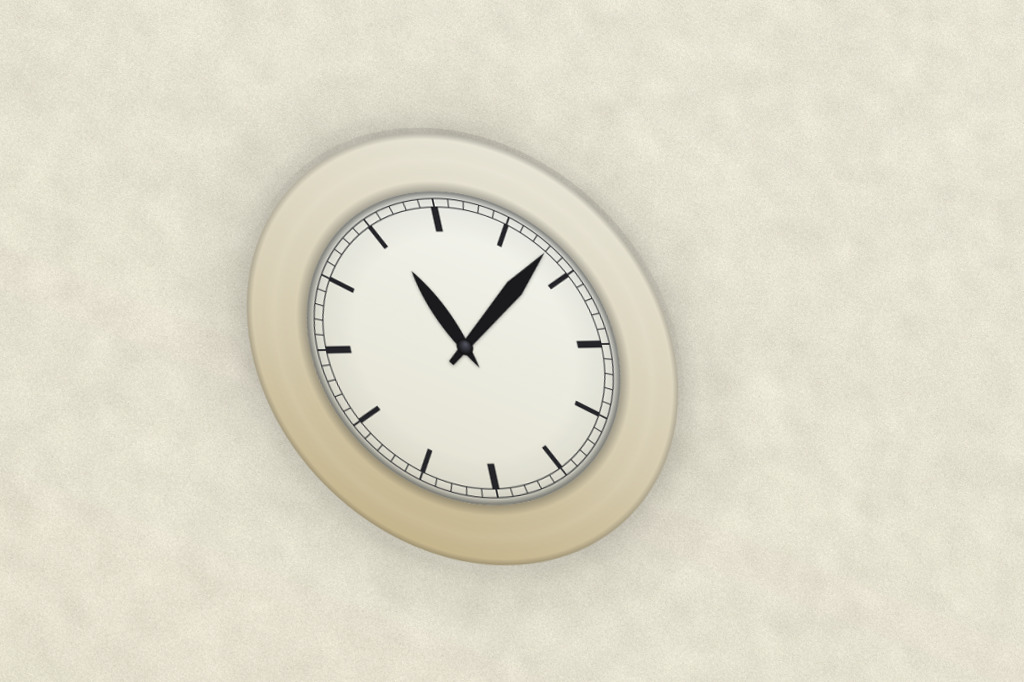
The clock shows **11:08**
